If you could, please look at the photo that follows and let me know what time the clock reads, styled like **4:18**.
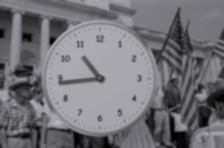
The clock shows **10:44**
